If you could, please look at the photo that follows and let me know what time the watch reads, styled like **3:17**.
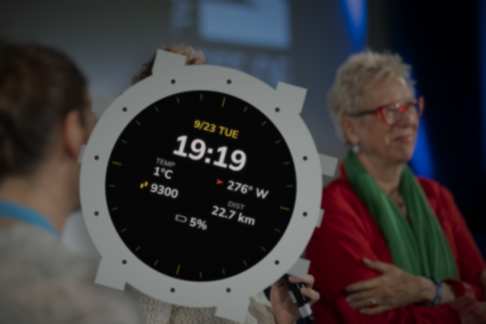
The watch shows **19:19**
